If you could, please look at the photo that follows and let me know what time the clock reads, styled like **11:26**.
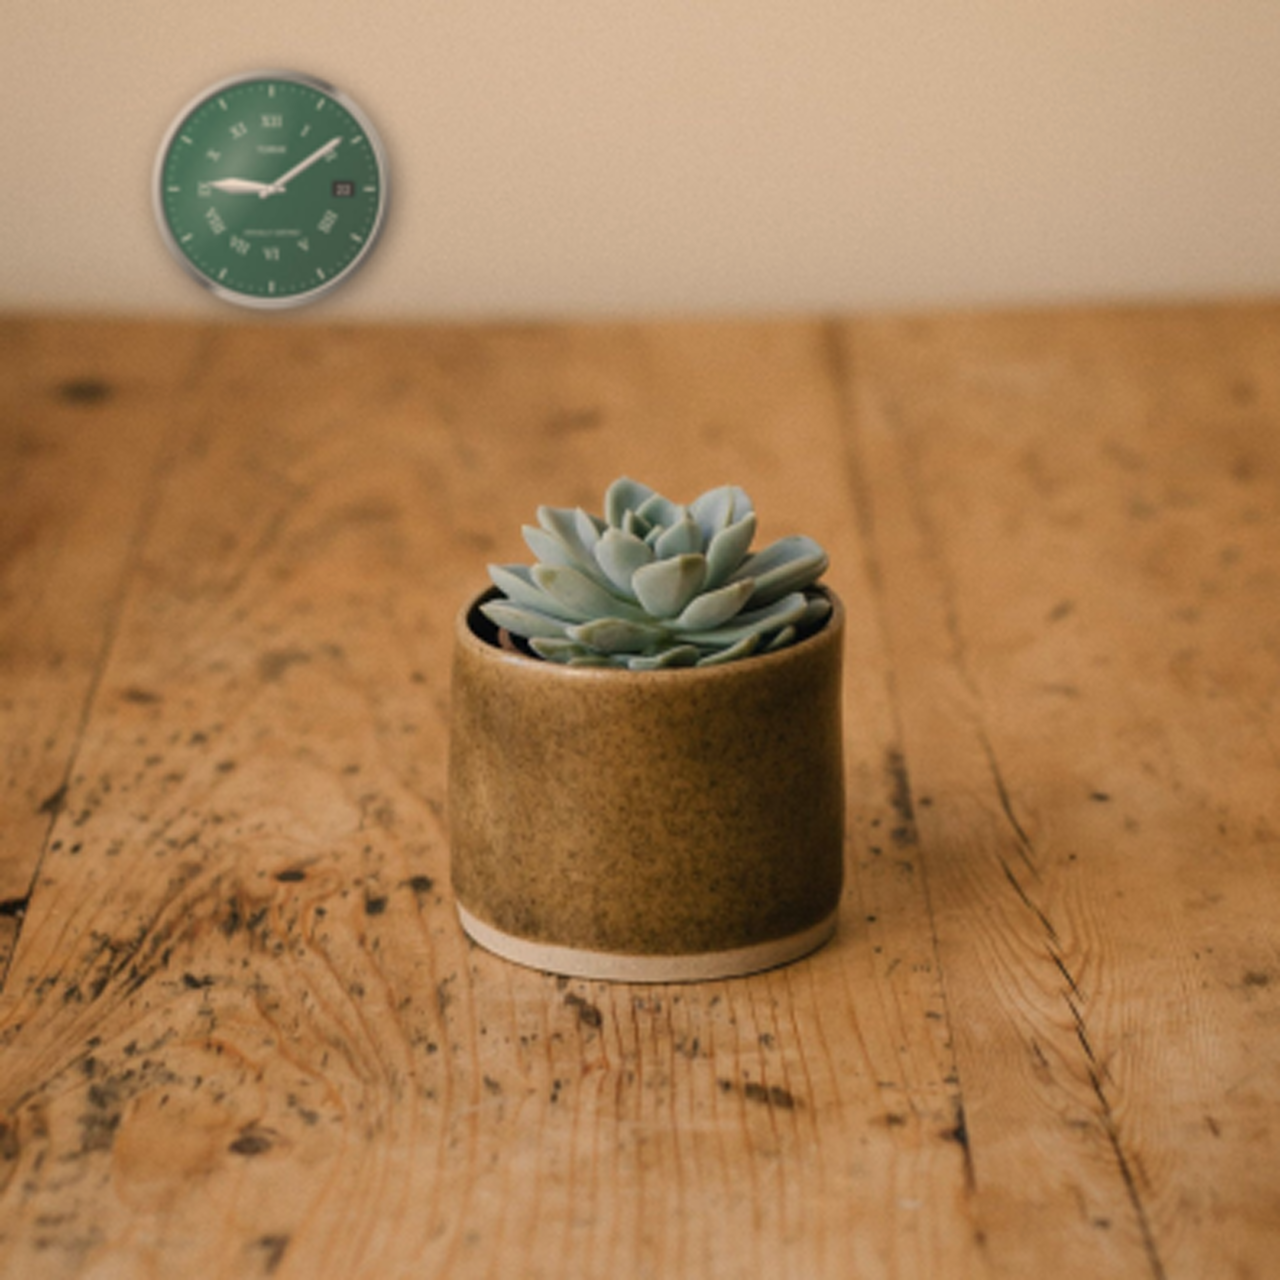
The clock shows **9:09**
